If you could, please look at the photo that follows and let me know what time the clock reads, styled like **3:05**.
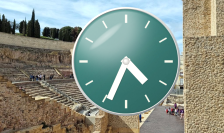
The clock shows **4:34**
